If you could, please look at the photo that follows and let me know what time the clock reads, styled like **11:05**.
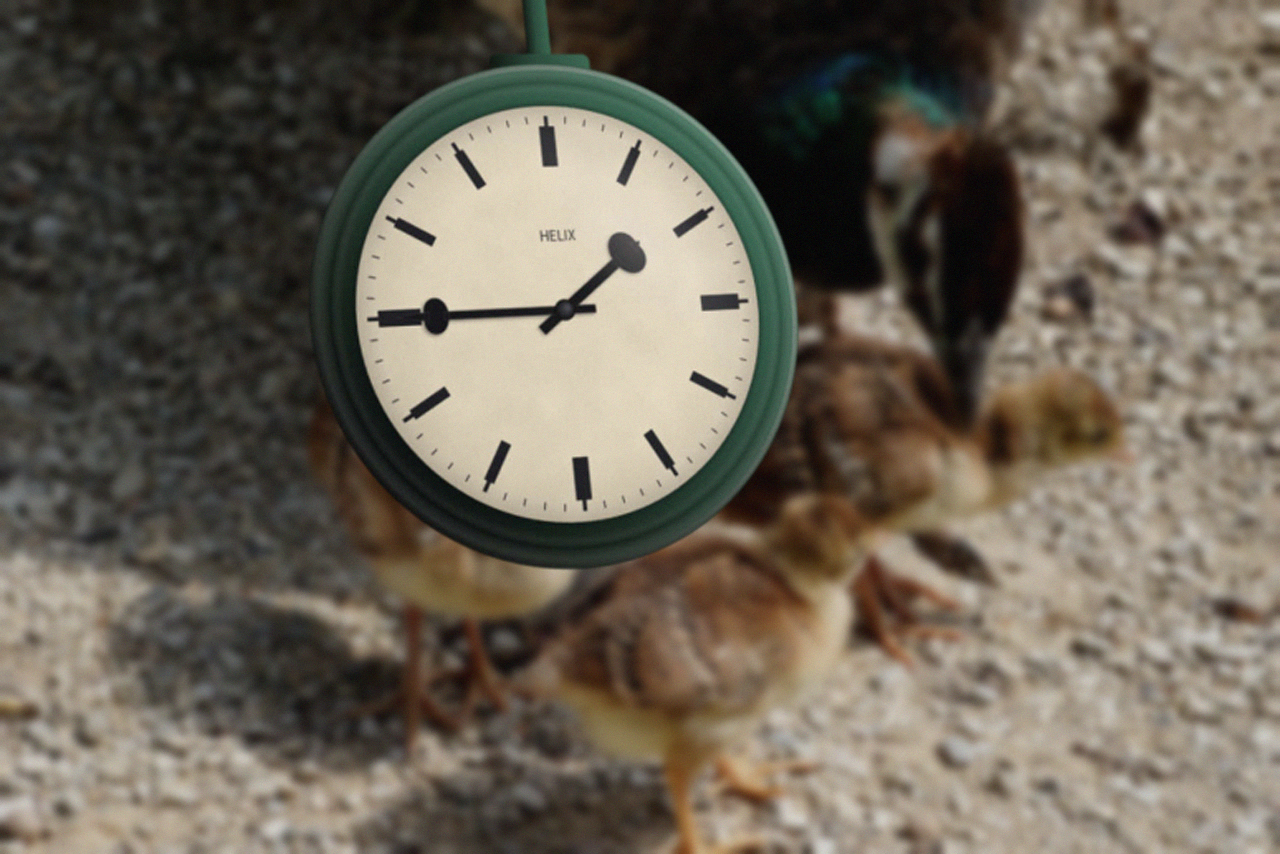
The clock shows **1:45**
